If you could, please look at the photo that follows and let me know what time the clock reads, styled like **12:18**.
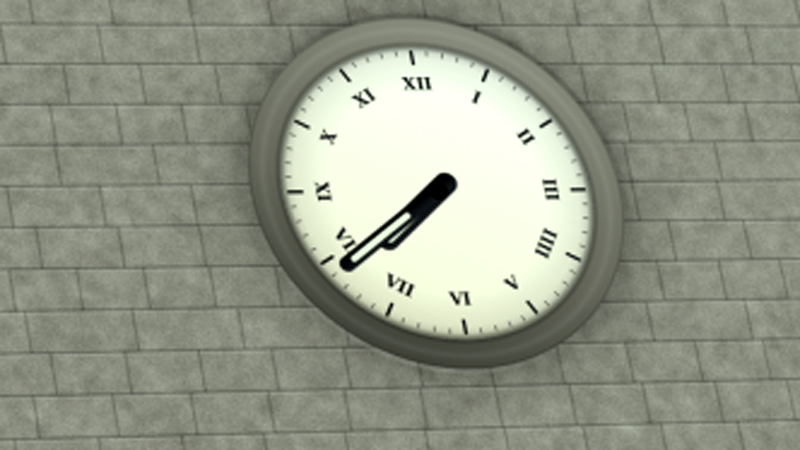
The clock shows **7:39**
